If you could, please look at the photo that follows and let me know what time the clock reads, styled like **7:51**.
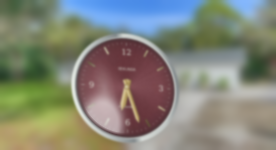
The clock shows **6:27**
